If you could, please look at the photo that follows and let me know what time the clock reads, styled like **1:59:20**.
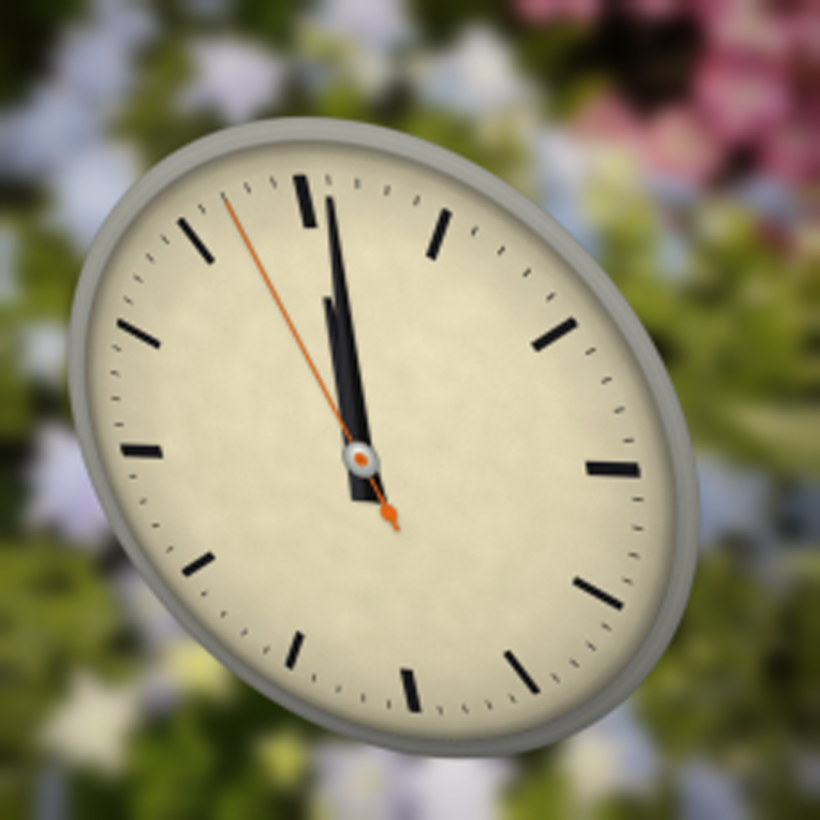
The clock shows **12:00:57**
